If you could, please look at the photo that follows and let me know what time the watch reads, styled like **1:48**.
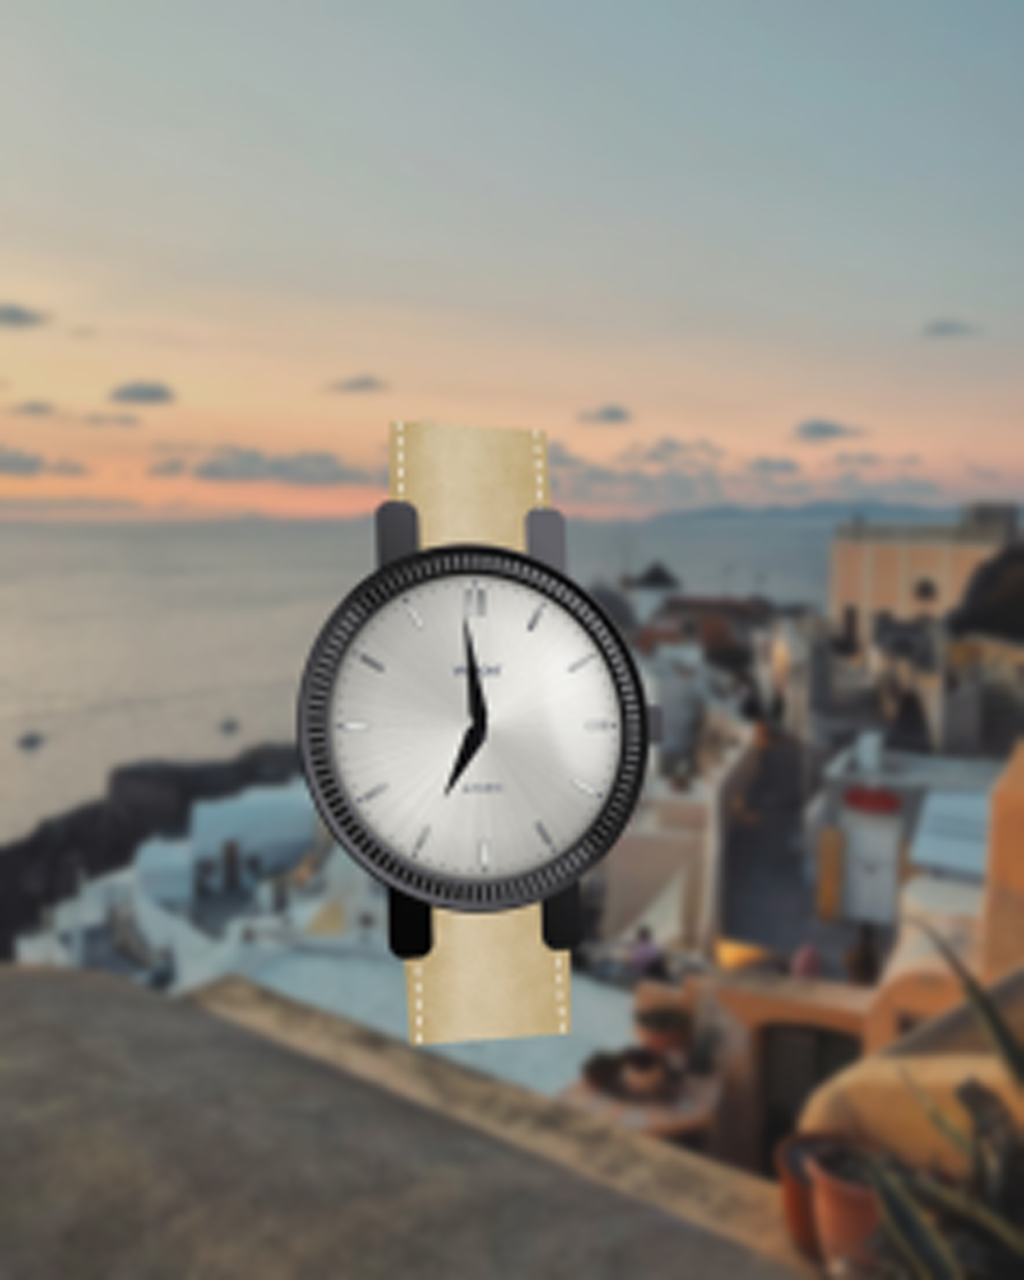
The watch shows **6:59**
